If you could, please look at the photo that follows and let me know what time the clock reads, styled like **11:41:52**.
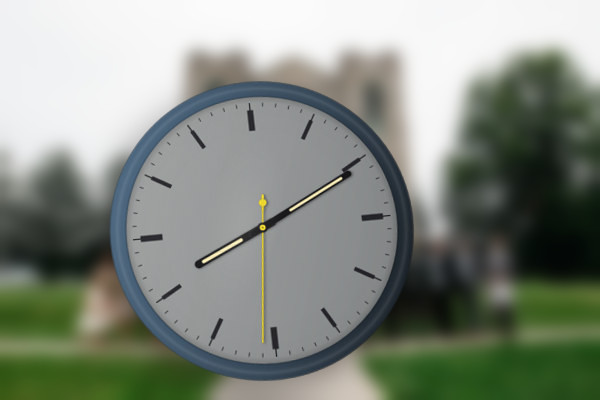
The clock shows **8:10:31**
